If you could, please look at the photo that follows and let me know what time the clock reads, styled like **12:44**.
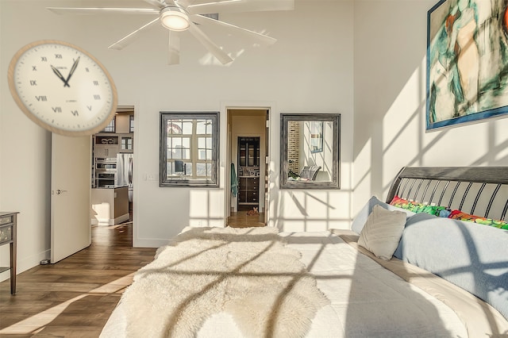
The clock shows **11:06**
